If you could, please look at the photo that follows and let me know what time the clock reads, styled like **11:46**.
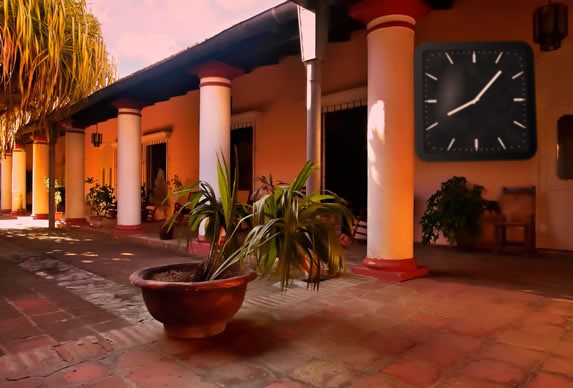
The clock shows **8:07**
